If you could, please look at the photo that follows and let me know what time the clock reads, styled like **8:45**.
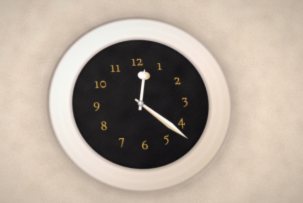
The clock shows **12:22**
